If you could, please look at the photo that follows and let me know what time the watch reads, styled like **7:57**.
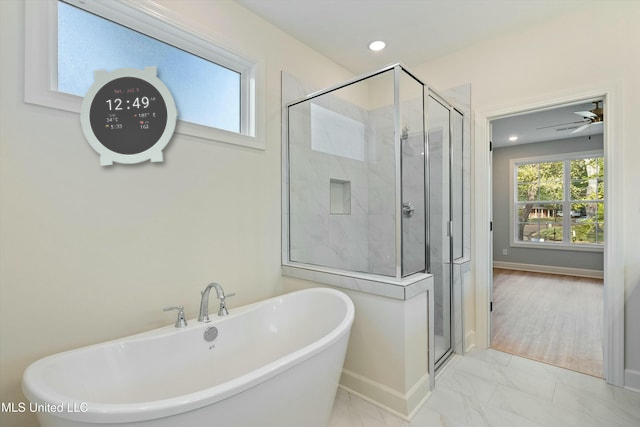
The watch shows **12:49**
